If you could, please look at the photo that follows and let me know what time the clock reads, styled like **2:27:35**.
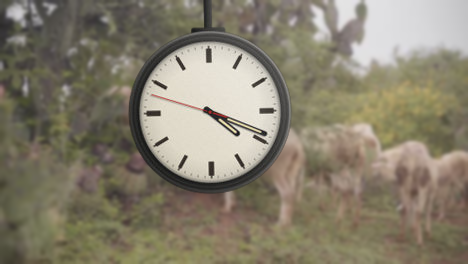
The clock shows **4:18:48**
